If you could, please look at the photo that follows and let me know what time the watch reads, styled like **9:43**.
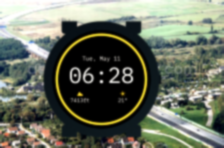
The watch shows **6:28**
